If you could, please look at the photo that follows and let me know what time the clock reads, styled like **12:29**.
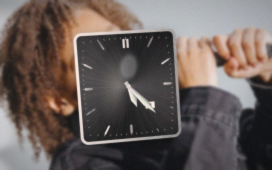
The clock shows **5:23**
